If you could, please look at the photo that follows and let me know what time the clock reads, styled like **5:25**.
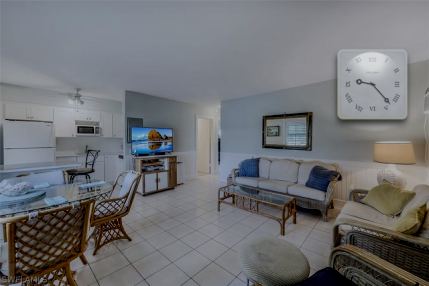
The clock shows **9:23**
